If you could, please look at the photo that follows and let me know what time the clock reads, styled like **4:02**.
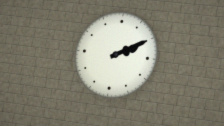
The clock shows **2:10**
